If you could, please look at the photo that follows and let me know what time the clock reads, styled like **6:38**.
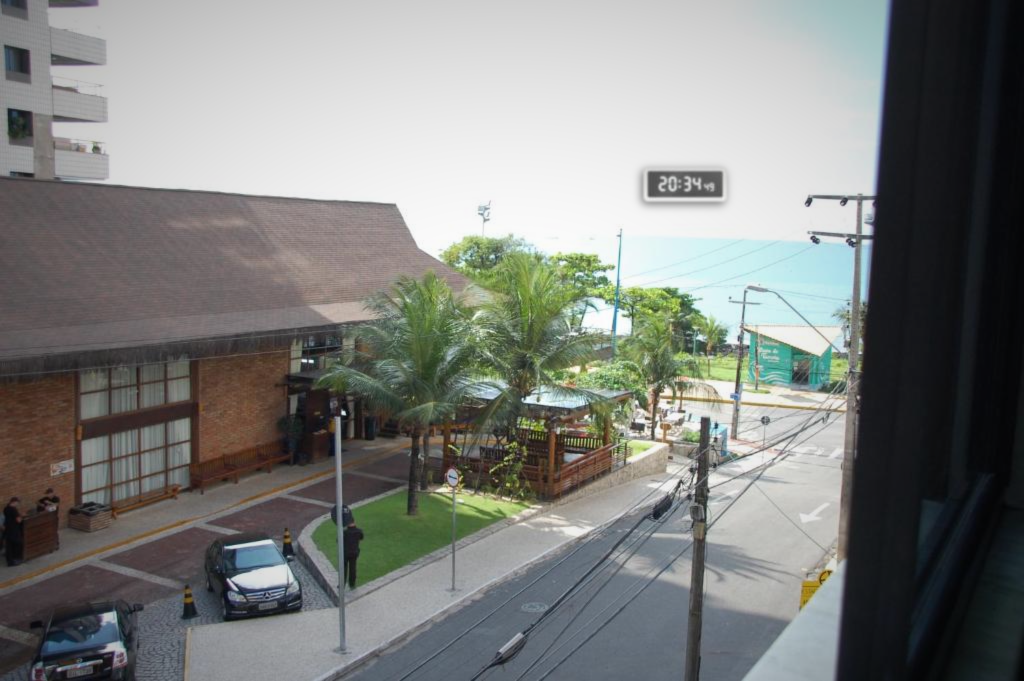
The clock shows **20:34**
